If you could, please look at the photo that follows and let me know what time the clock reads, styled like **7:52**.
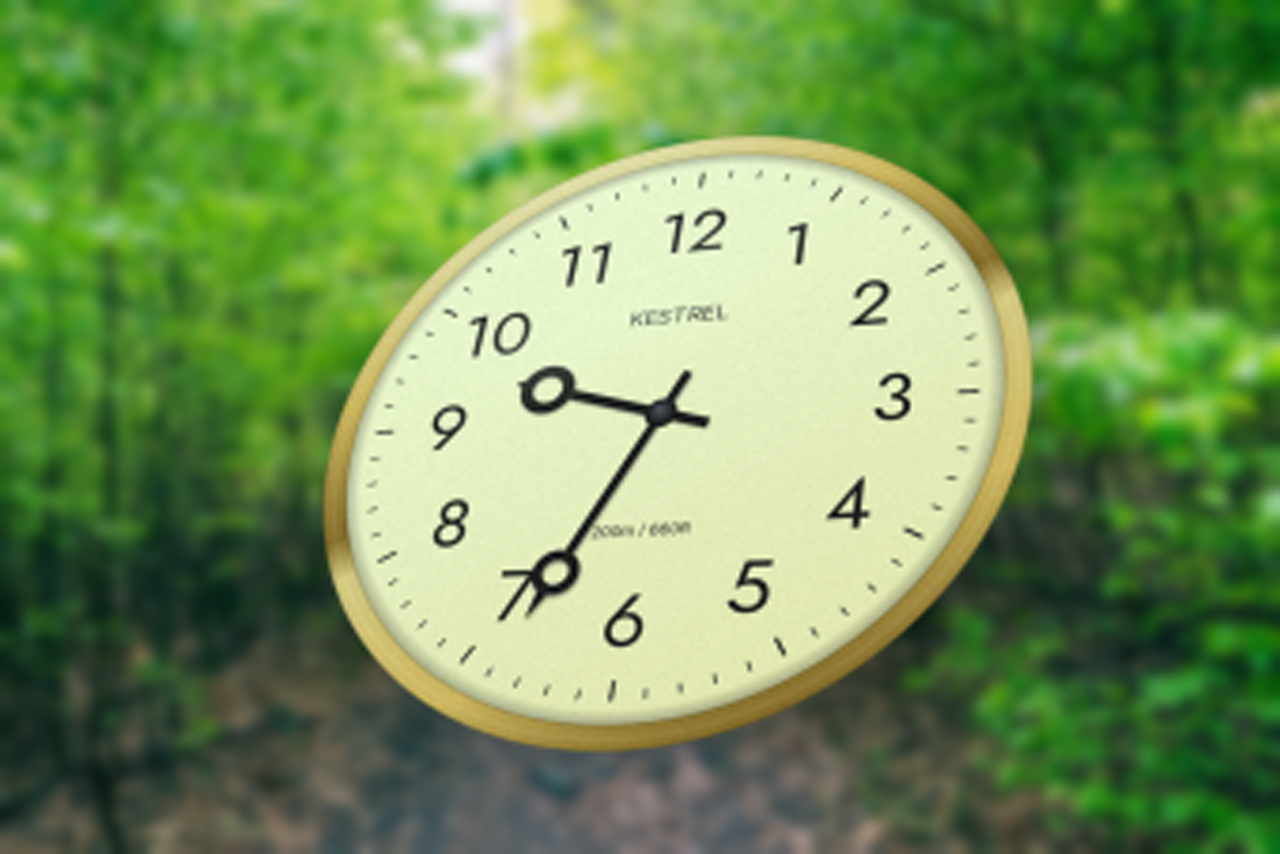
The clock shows **9:34**
